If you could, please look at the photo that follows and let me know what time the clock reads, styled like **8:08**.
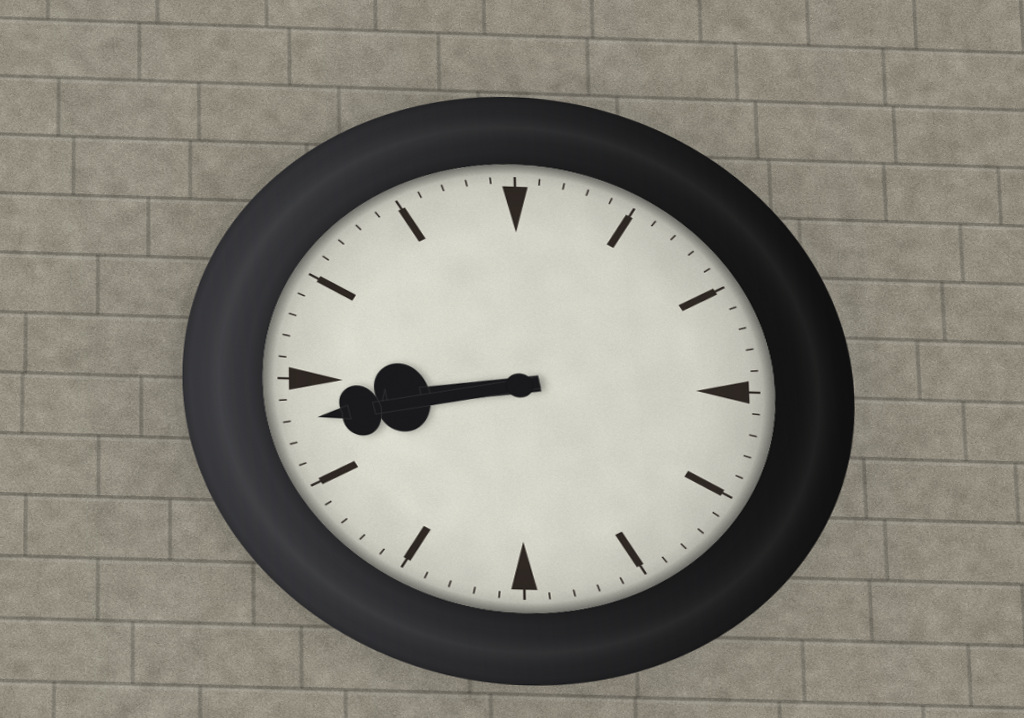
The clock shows **8:43**
